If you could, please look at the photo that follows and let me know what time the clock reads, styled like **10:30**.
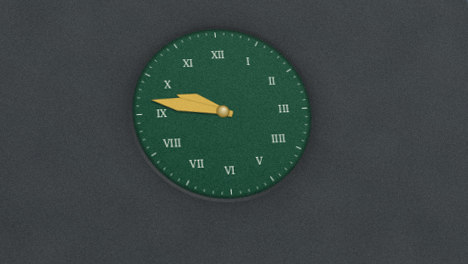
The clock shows **9:47**
